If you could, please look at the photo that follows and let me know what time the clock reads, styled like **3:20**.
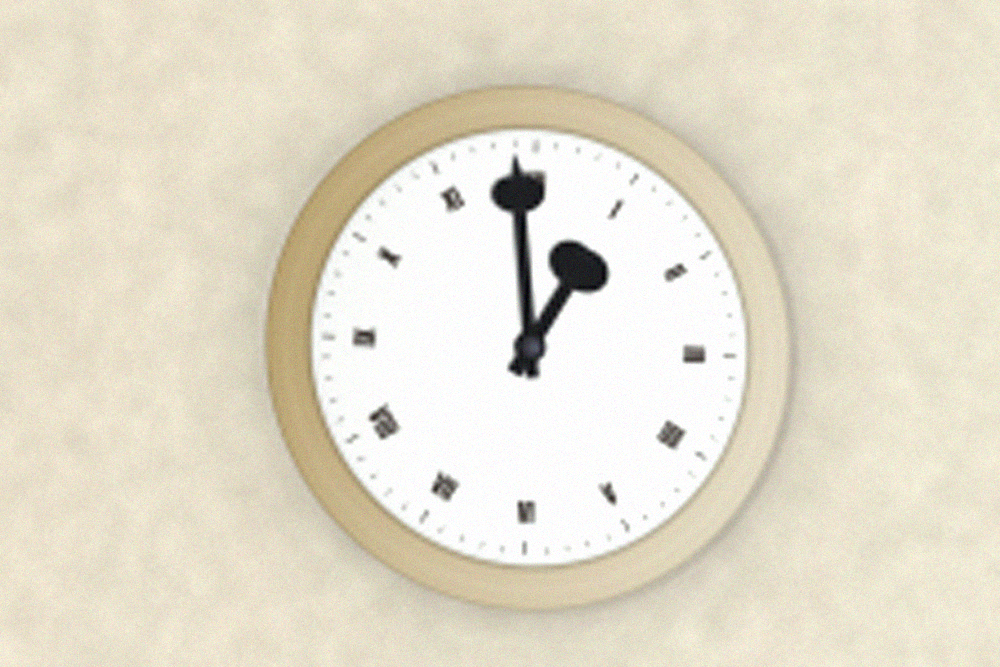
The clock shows **12:59**
